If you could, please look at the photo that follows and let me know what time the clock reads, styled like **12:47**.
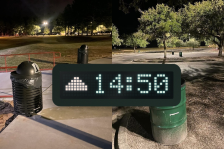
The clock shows **14:50**
